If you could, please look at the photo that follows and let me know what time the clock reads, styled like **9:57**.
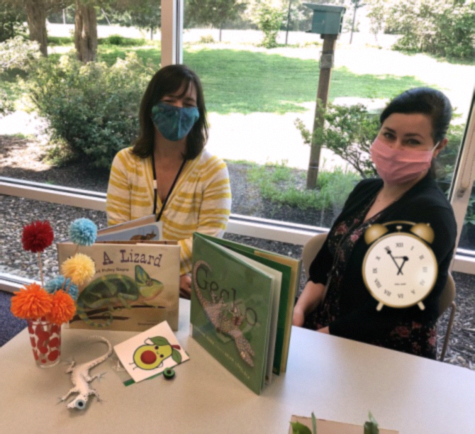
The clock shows **12:55**
